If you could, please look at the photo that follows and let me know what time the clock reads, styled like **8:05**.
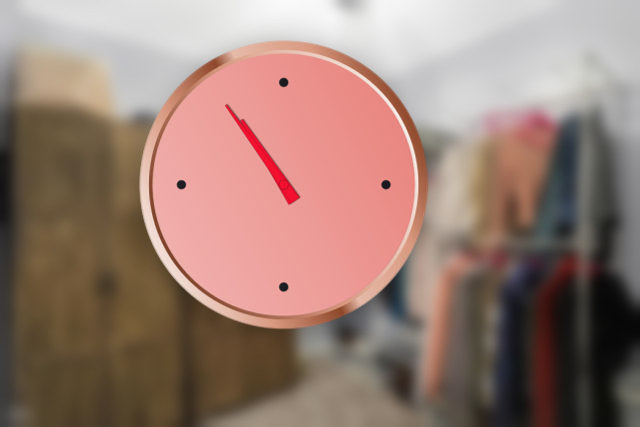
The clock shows **10:54**
